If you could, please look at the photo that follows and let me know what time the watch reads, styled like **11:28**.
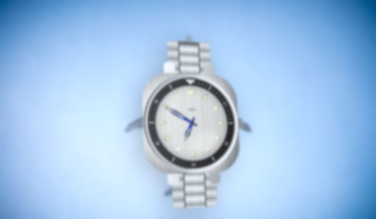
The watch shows **6:50**
